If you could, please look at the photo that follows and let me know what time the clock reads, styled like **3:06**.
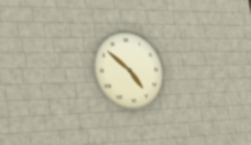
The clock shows **4:52**
